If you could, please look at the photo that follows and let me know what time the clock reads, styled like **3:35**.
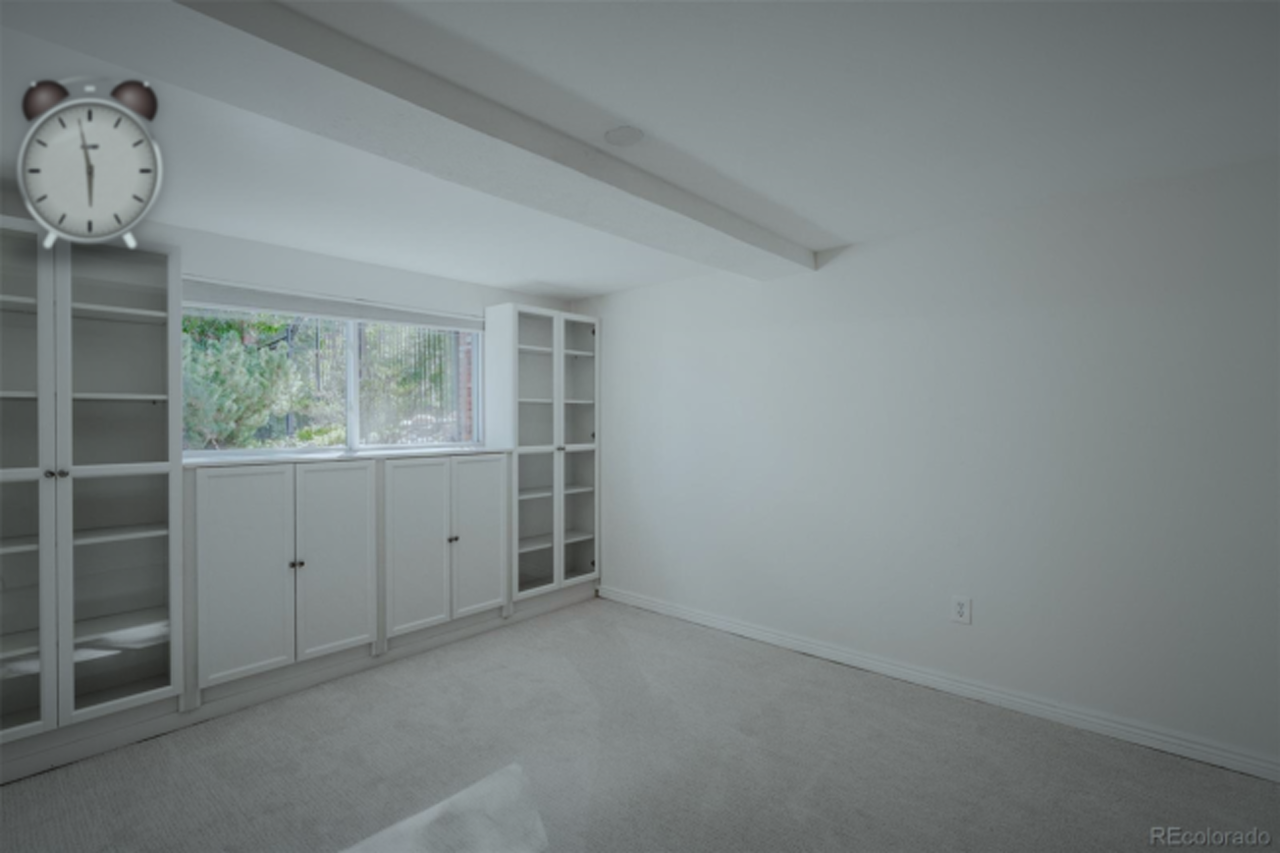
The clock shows **5:58**
